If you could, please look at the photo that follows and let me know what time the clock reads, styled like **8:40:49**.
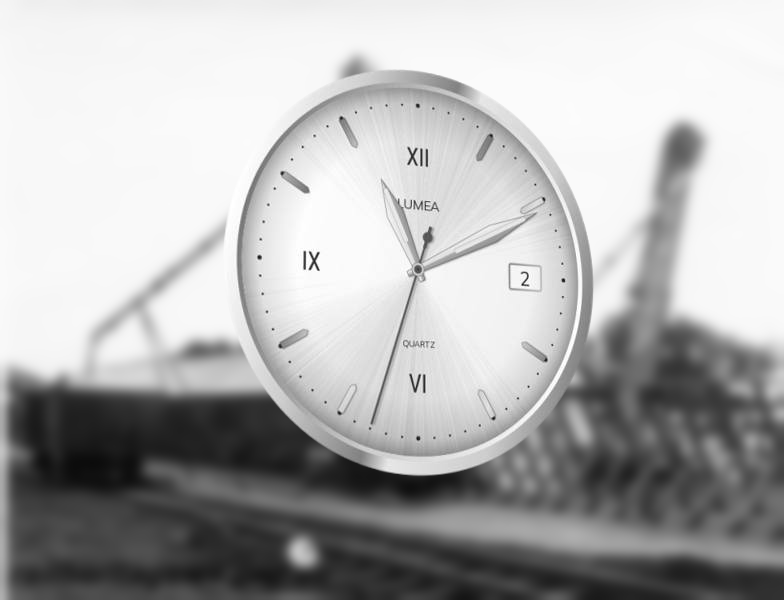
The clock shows **11:10:33**
